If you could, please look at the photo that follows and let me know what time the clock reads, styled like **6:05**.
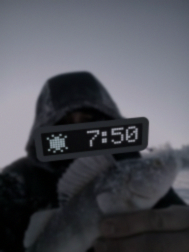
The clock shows **7:50**
